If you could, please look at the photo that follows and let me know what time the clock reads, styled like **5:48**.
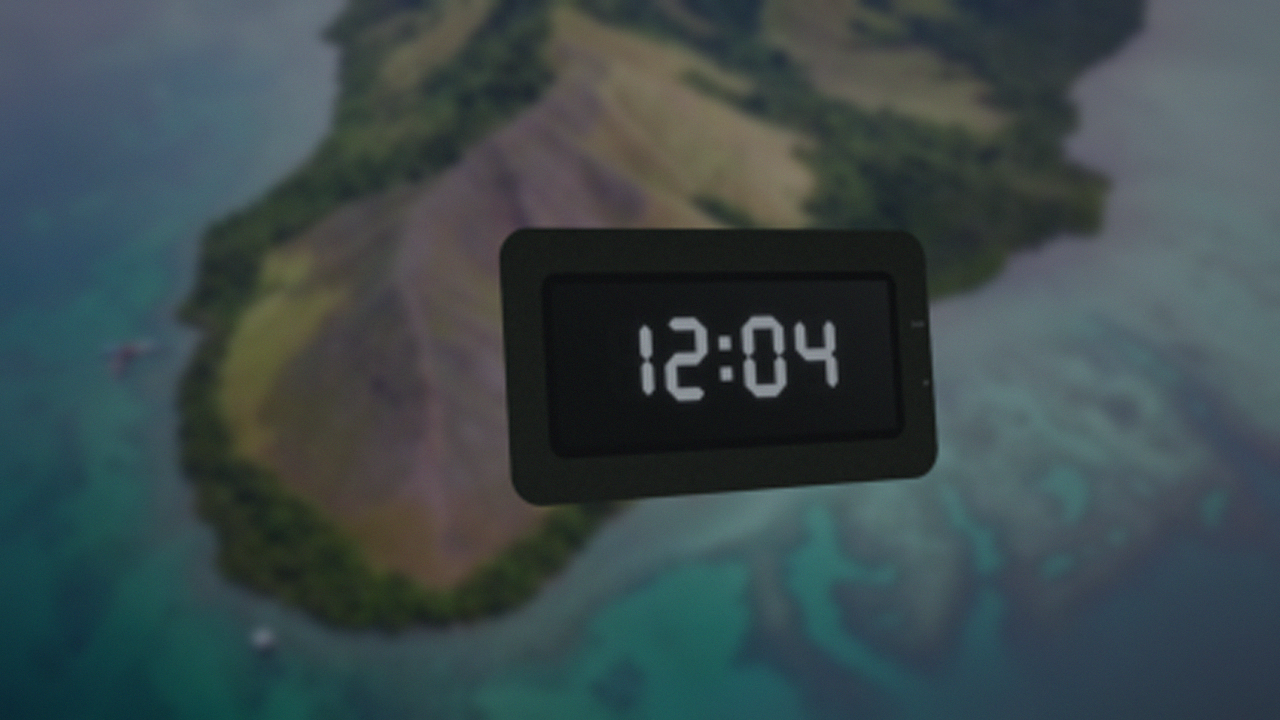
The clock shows **12:04**
